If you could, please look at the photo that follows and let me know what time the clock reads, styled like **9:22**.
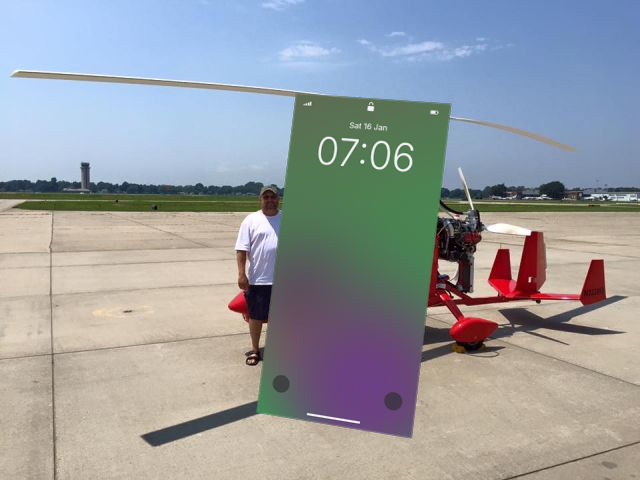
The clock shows **7:06**
